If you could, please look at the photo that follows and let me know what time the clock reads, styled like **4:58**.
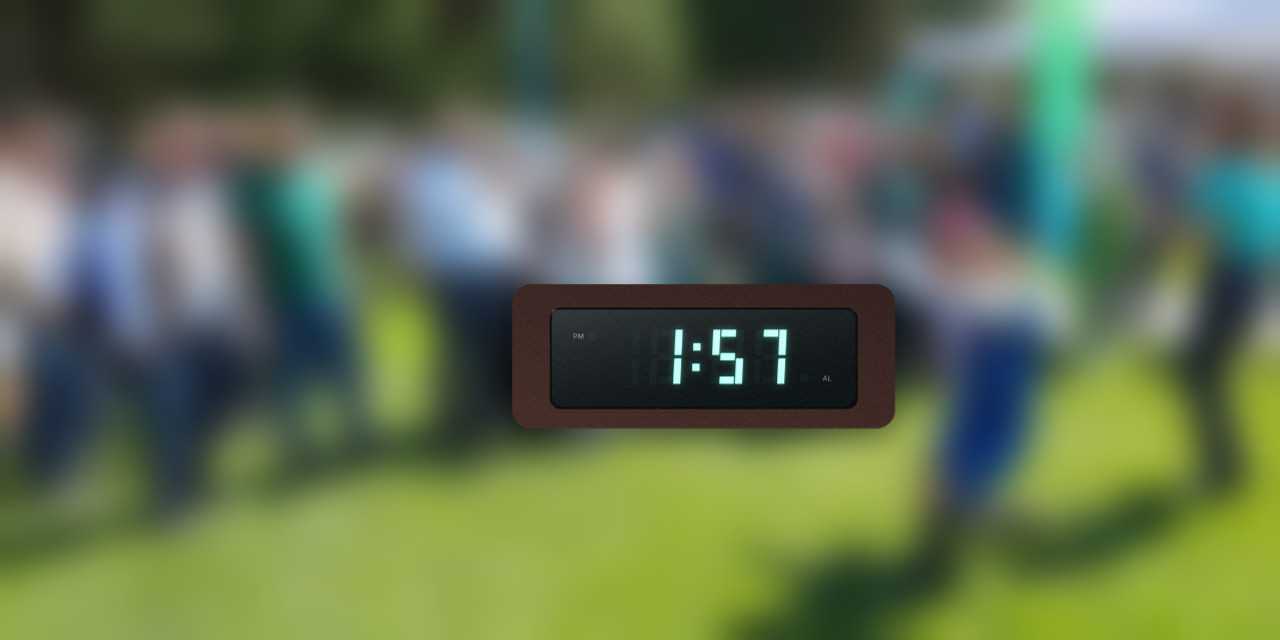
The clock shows **1:57**
